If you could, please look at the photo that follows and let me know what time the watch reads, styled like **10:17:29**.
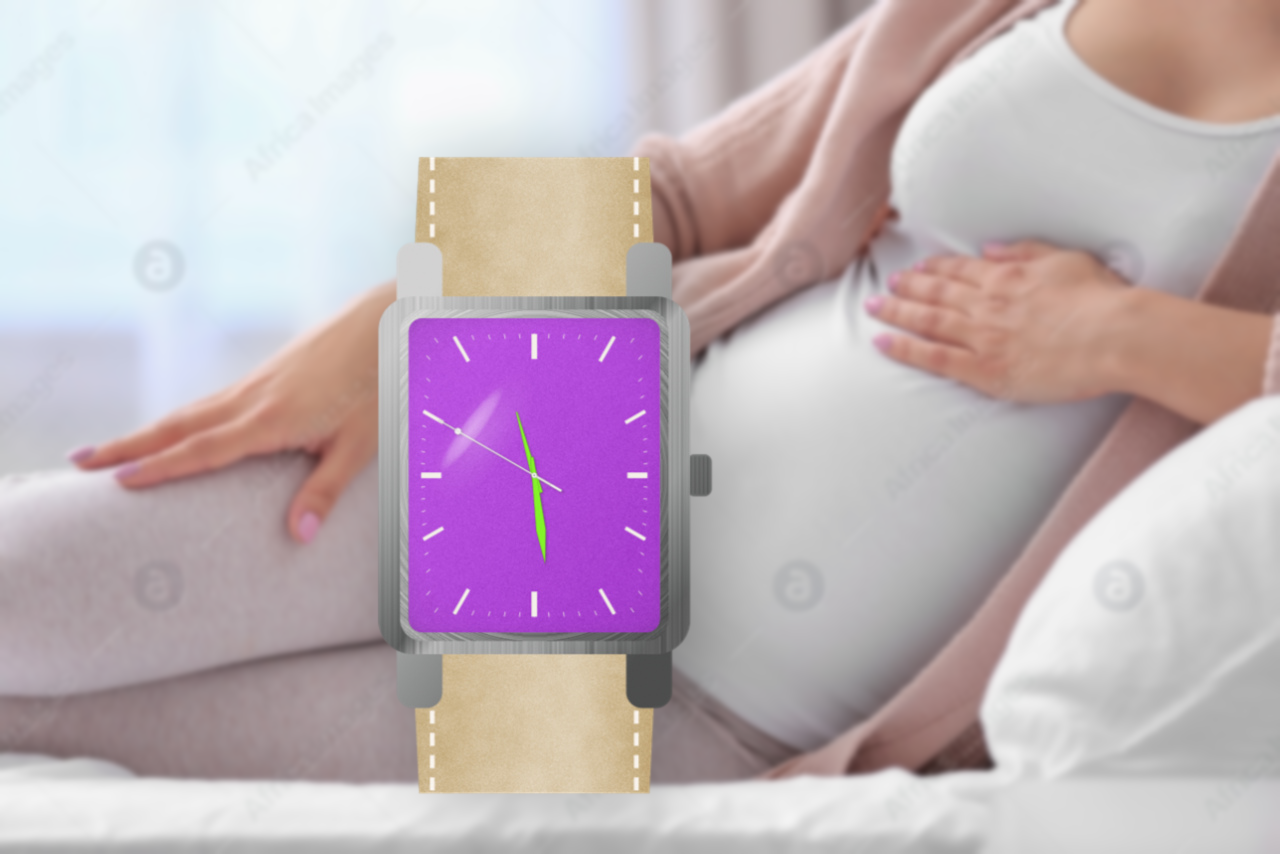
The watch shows **11:28:50**
